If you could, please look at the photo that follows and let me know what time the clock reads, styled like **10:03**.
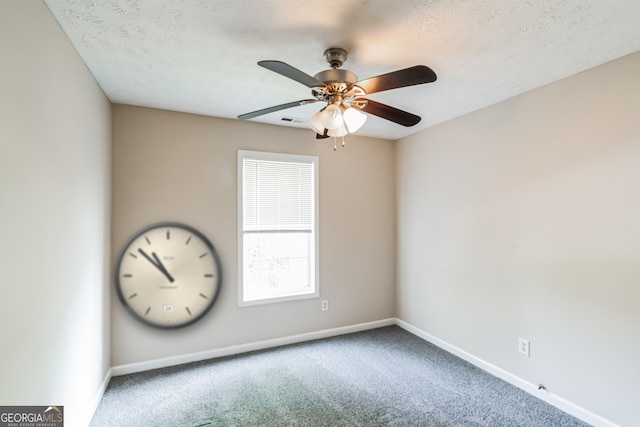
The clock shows **10:52**
